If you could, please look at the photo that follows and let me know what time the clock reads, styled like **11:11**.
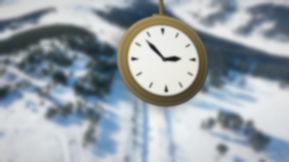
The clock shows **2:53**
